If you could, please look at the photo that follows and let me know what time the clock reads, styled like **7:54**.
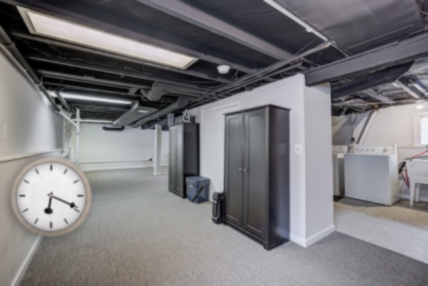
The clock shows **6:19**
